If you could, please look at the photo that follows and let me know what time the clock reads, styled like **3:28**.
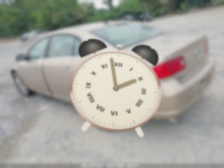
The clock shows **1:58**
